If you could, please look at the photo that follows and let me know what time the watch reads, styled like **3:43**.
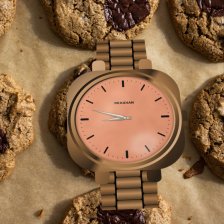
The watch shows **8:48**
